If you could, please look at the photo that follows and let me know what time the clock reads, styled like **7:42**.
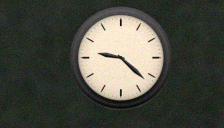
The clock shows **9:22**
